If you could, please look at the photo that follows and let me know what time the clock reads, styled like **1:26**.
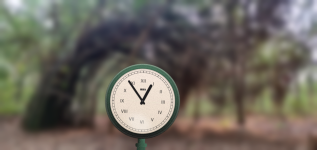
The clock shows **12:54**
